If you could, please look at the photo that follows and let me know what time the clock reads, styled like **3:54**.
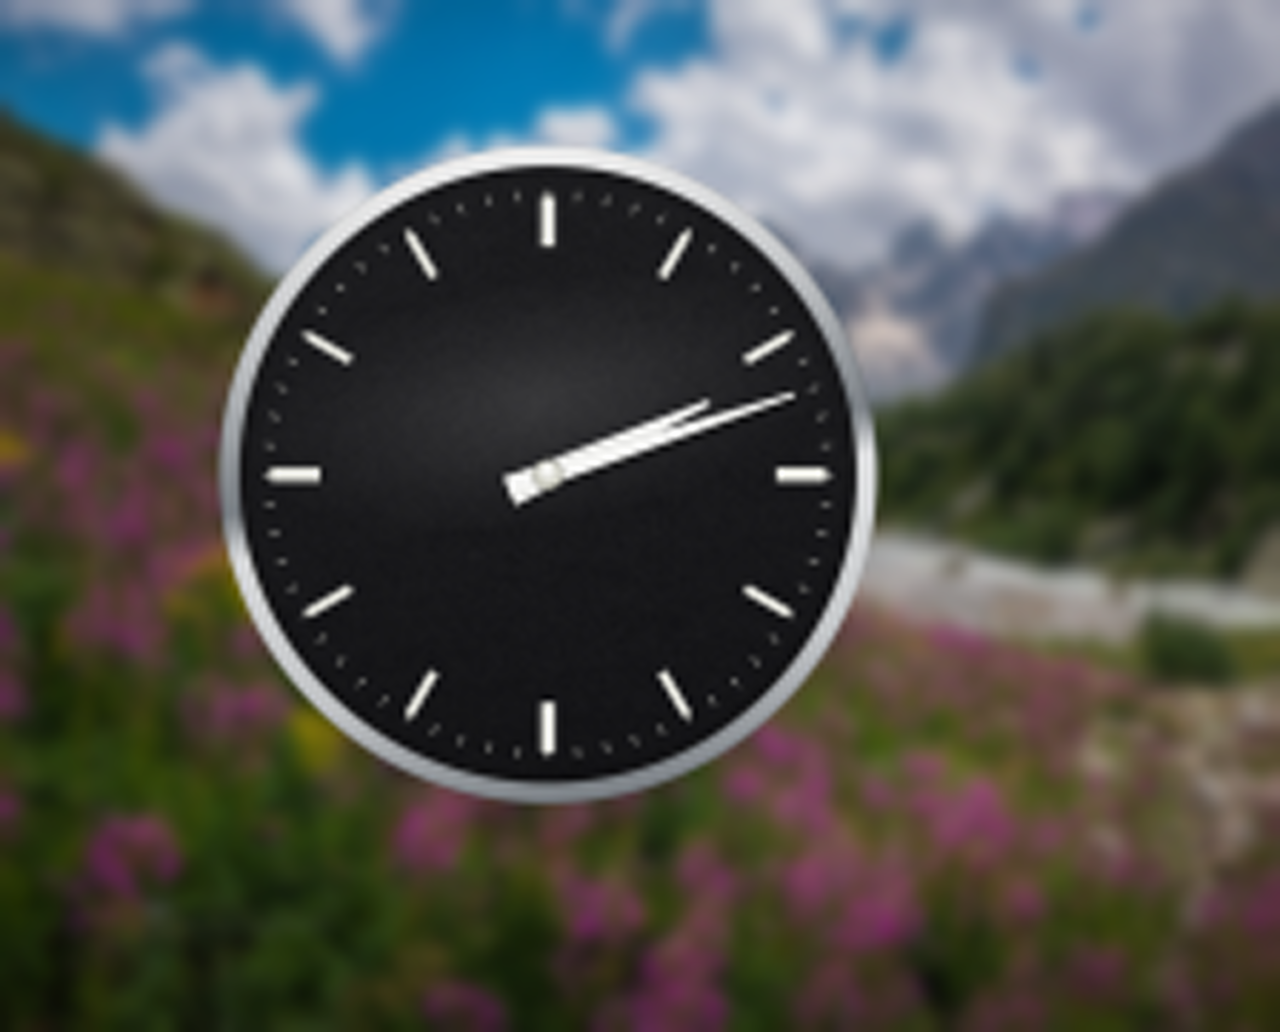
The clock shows **2:12**
